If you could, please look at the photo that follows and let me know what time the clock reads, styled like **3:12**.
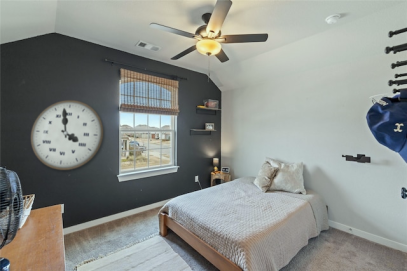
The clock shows **3:58**
